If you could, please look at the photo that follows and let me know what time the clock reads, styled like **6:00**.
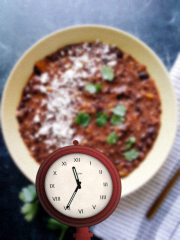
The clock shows **11:35**
